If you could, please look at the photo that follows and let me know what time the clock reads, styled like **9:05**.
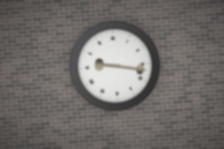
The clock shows **9:17**
